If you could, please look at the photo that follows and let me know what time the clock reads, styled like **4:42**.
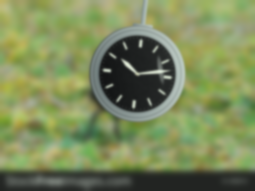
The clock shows **10:13**
